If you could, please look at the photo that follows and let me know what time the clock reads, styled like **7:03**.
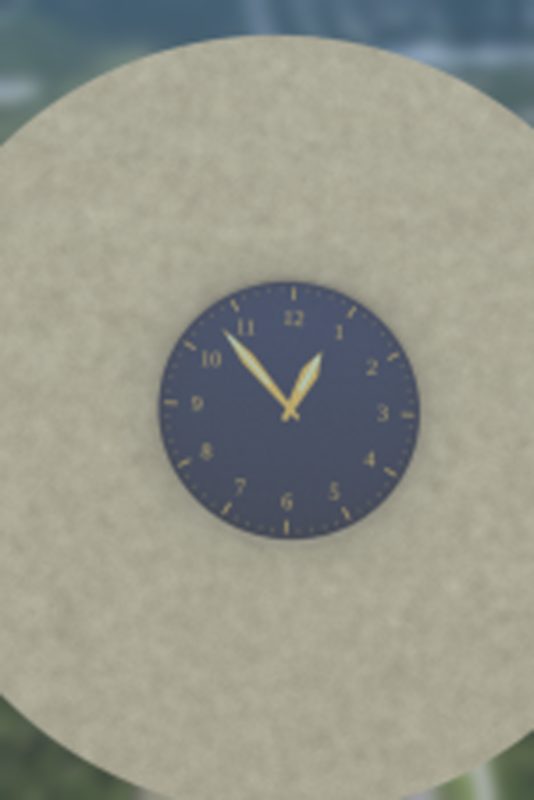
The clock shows **12:53**
